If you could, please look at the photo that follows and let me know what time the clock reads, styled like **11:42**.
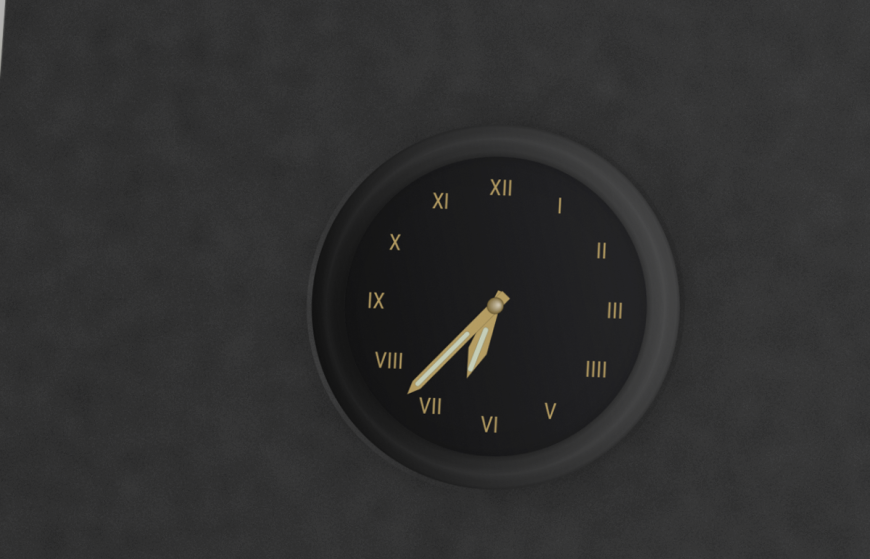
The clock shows **6:37**
